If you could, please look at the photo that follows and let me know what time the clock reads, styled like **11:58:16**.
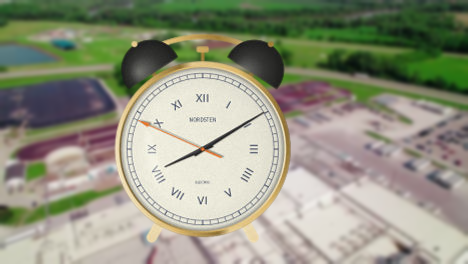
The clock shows **8:09:49**
